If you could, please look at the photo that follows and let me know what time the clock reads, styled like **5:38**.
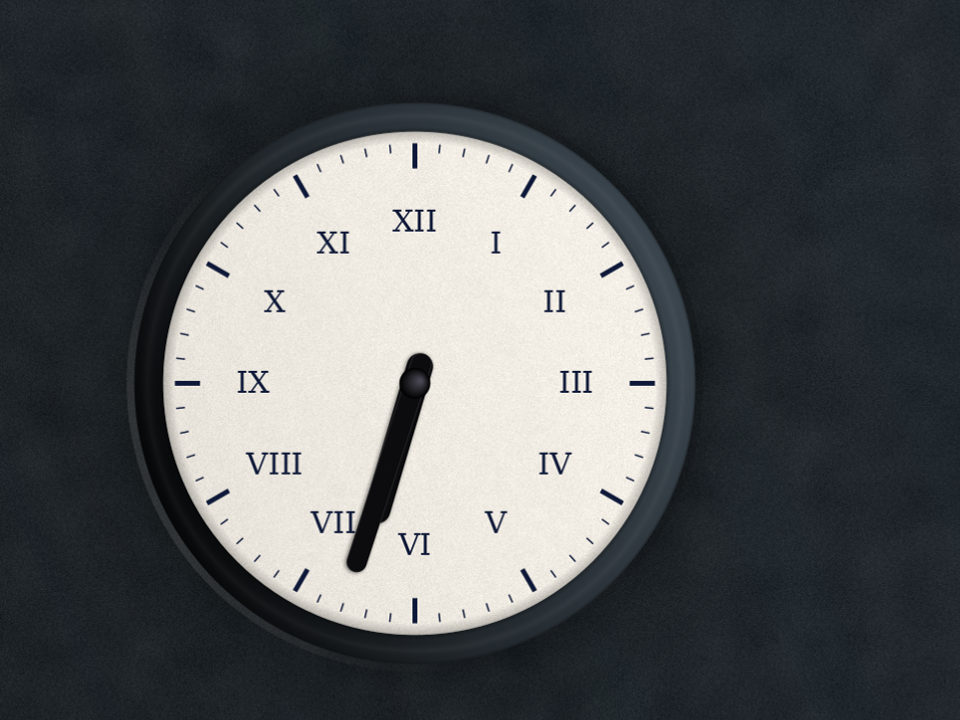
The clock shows **6:33**
